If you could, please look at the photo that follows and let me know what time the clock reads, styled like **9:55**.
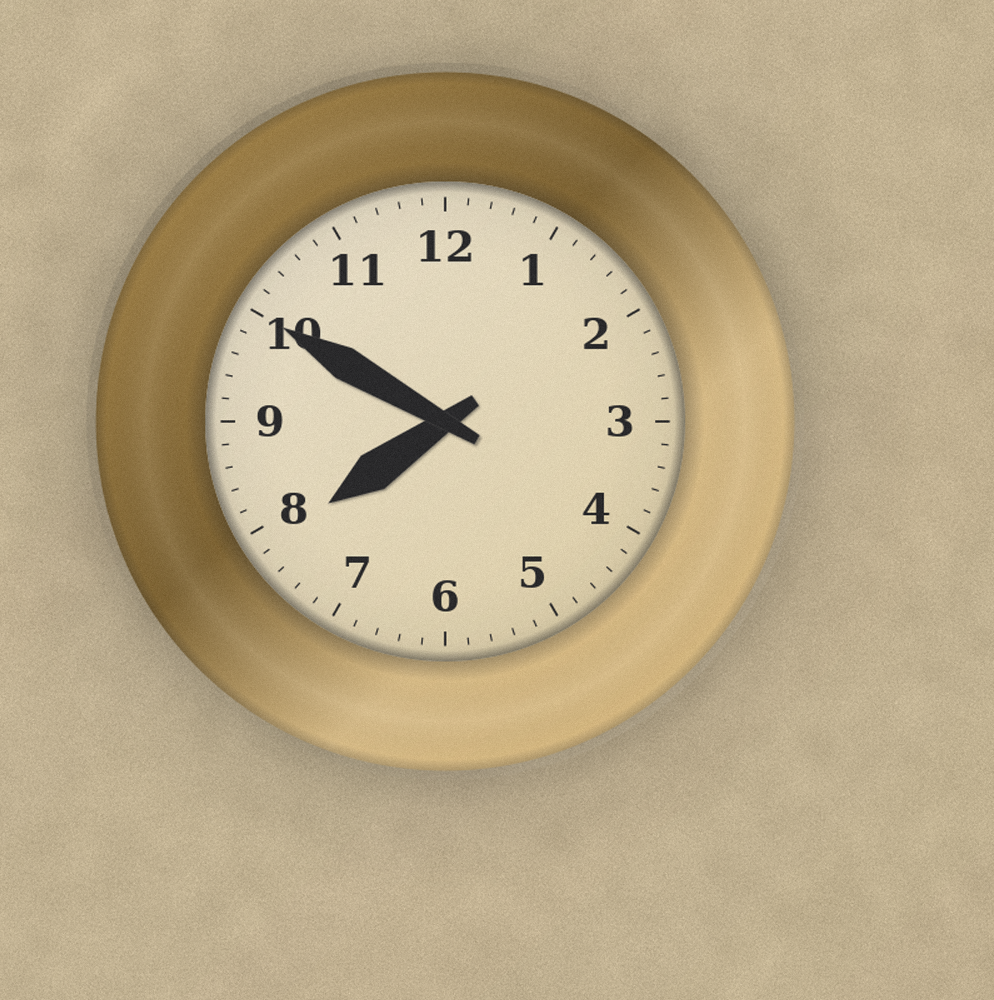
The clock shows **7:50**
